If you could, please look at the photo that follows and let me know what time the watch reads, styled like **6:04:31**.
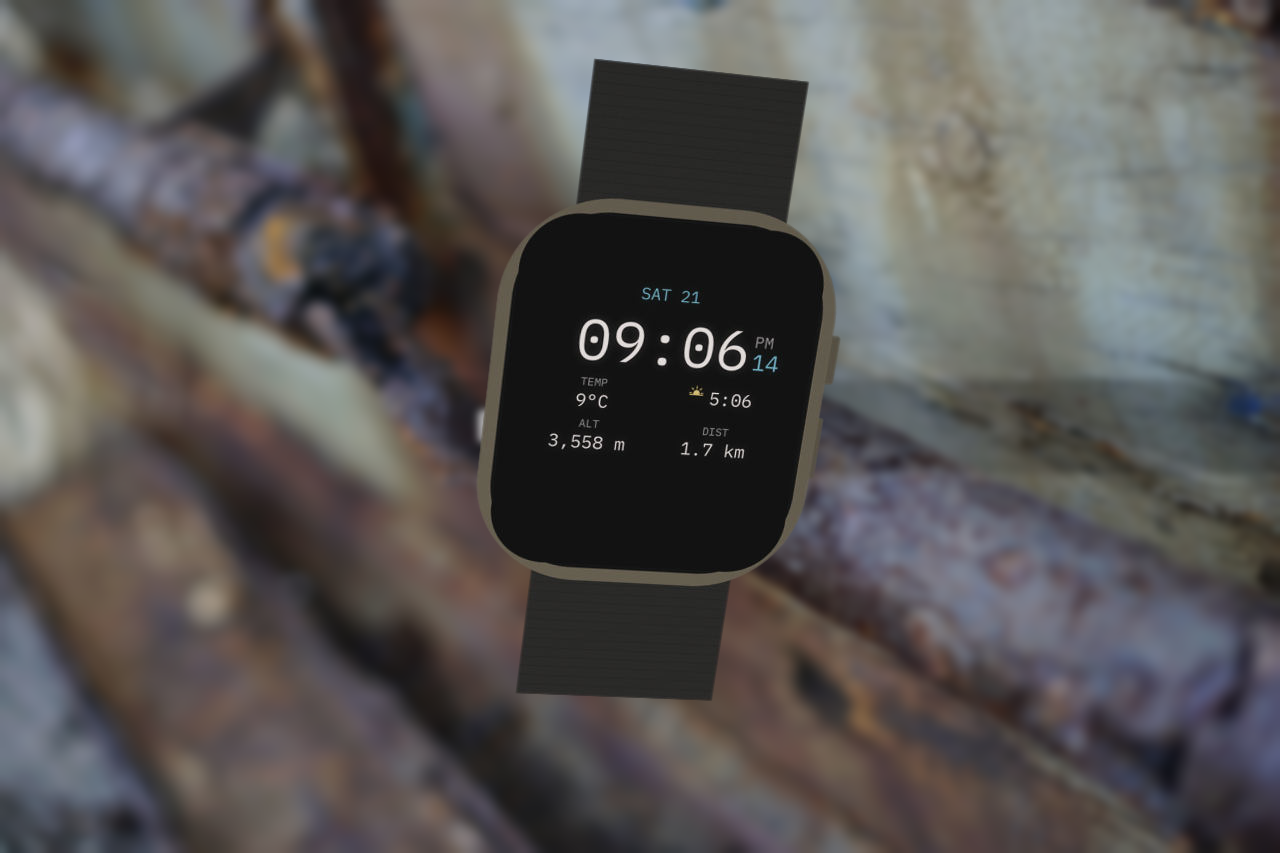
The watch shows **9:06:14**
